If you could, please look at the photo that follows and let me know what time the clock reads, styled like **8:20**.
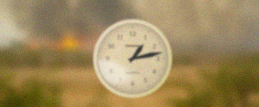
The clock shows **1:13**
